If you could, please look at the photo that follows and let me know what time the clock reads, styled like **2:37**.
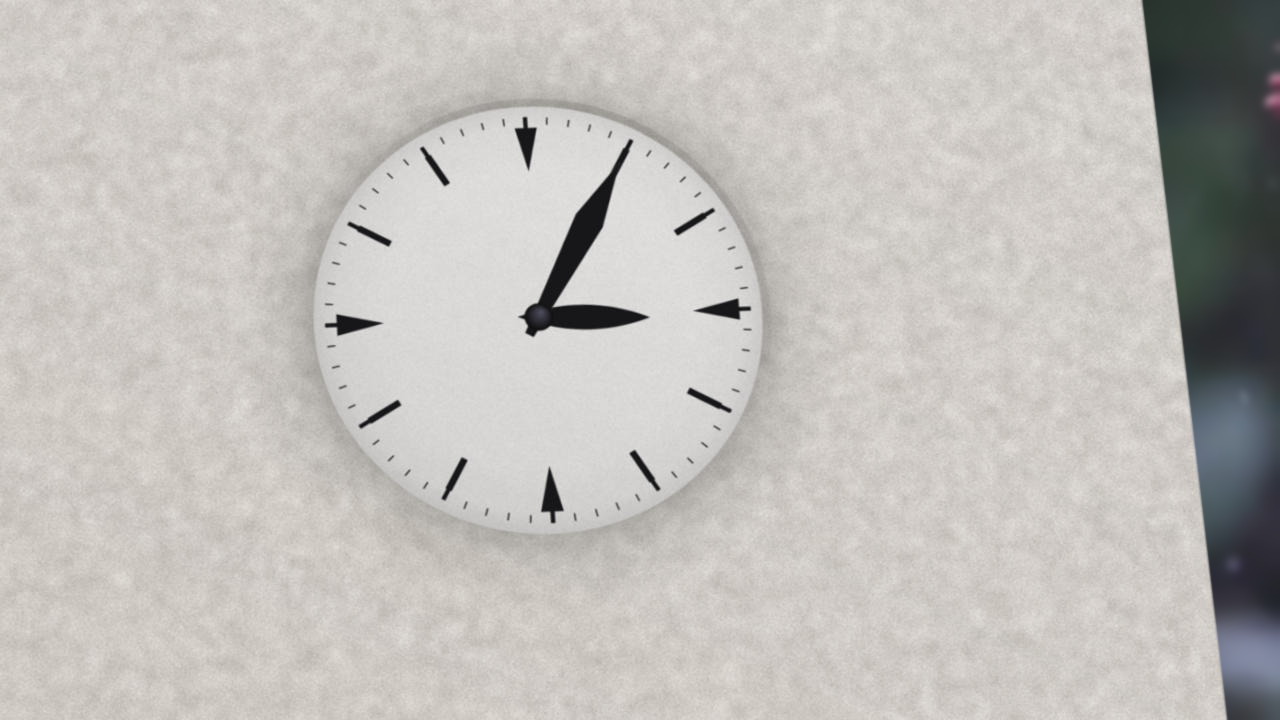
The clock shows **3:05**
